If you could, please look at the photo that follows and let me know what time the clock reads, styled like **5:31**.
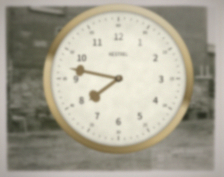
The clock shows **7:47**
